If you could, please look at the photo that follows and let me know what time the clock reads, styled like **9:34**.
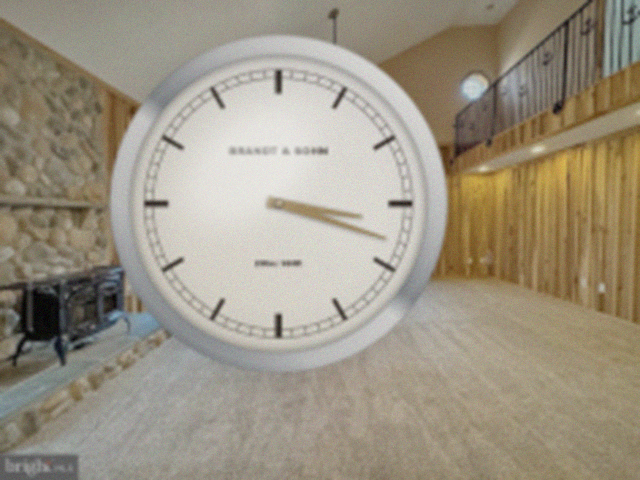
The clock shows **3:18**
